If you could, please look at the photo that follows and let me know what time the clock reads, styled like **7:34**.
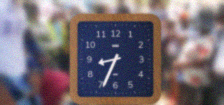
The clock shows **8:34**
